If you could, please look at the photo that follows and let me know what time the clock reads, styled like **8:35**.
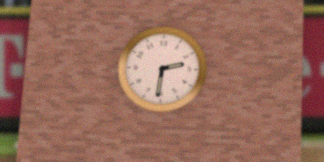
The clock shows **2:31**
